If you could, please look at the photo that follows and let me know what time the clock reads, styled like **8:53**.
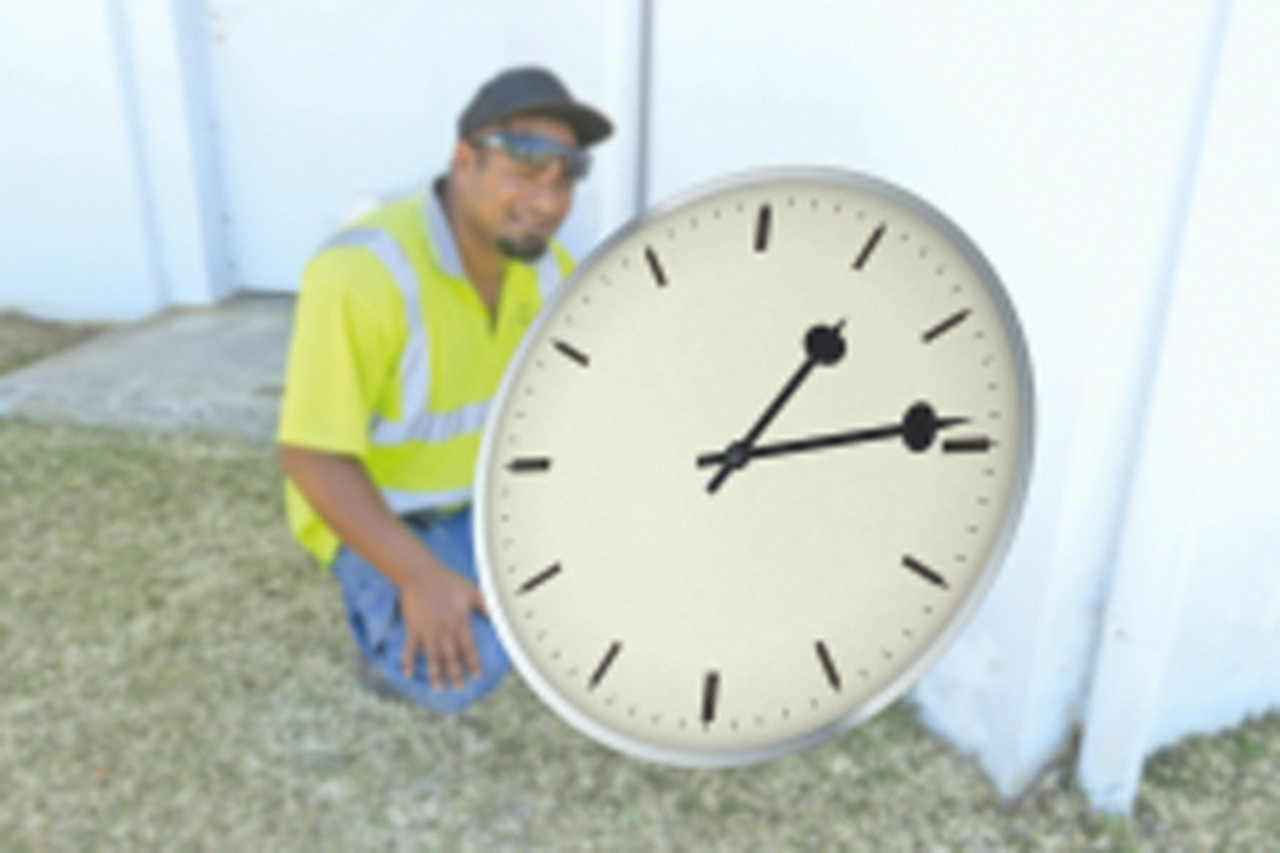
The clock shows **1:14**
